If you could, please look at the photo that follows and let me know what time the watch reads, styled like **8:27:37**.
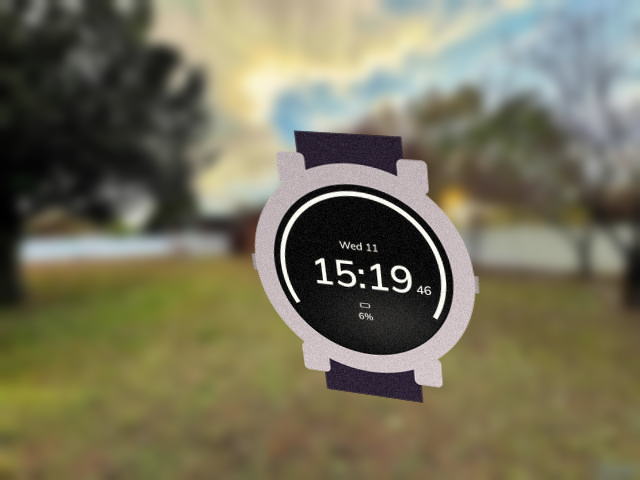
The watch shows **15:19:46**
